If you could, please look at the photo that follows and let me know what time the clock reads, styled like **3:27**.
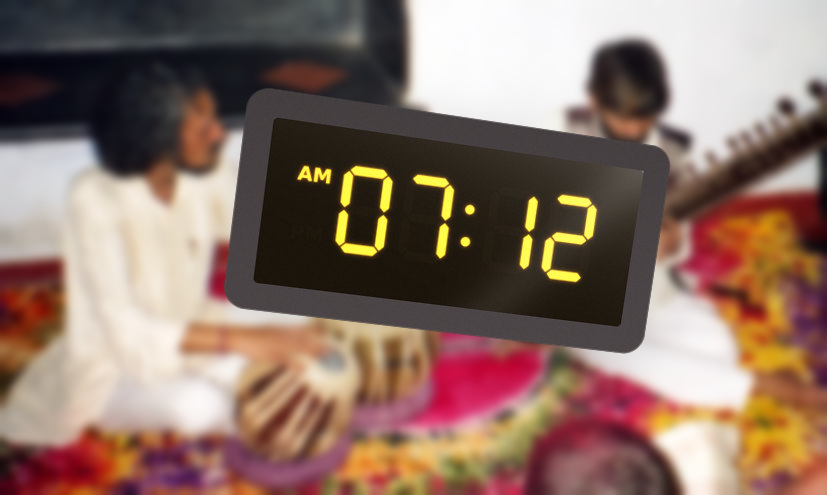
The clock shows **7:12**
